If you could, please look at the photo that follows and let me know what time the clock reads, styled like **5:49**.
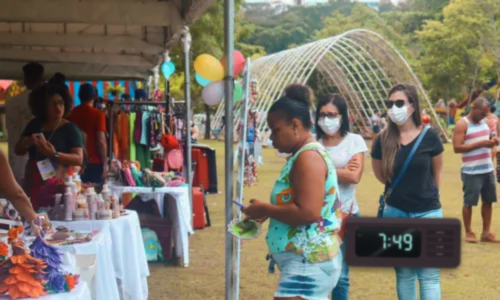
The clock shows **7:49**
